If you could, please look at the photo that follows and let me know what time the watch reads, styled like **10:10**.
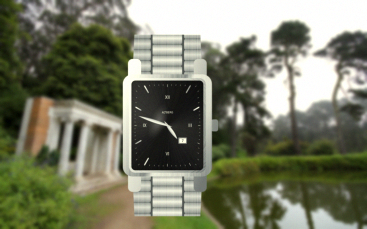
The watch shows **4:48**
